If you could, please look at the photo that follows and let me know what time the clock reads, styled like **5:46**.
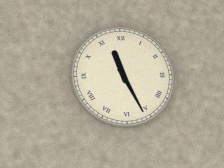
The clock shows **11:26**
